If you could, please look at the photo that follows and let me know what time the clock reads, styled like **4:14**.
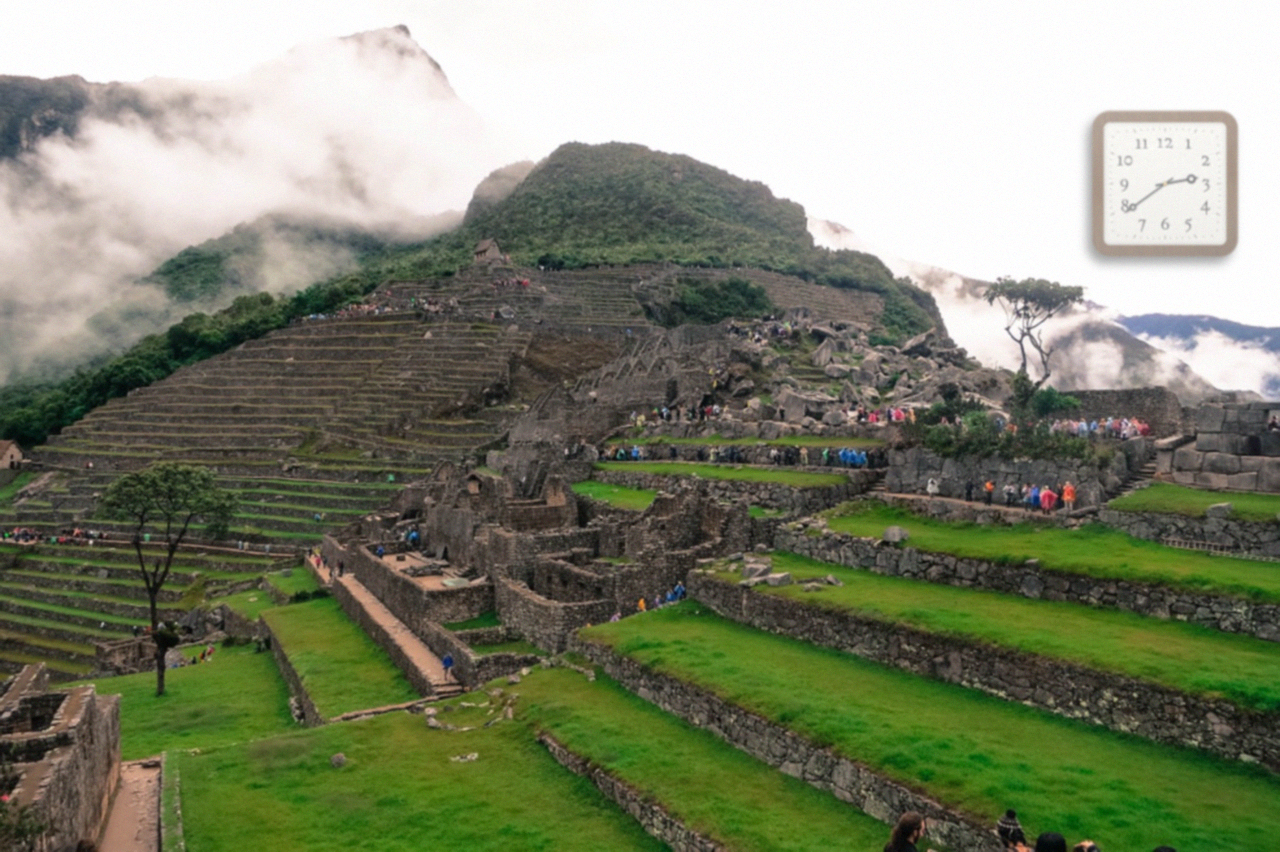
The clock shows **2:39**
